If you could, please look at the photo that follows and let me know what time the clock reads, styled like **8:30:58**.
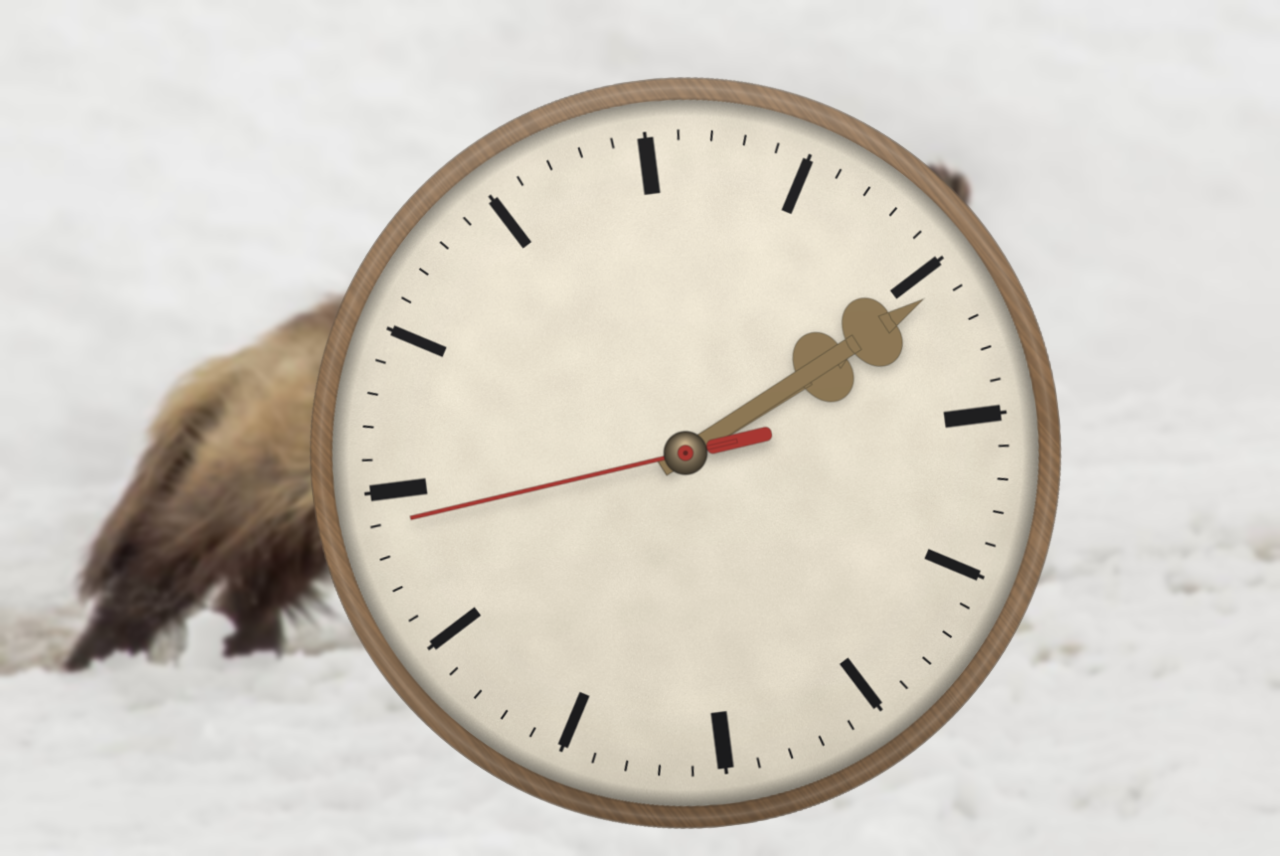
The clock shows **2:10:44**
